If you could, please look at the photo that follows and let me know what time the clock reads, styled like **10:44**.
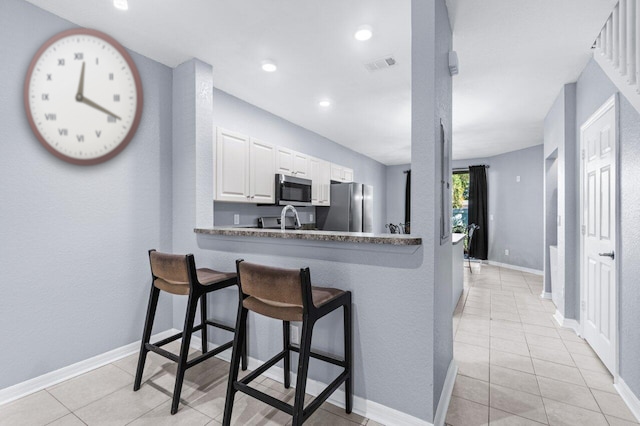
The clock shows **12:19**
